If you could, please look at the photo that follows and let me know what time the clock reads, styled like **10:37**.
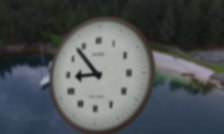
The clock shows **8:53**
